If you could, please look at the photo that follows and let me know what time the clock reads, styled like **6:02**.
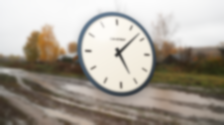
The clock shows **5:08**
